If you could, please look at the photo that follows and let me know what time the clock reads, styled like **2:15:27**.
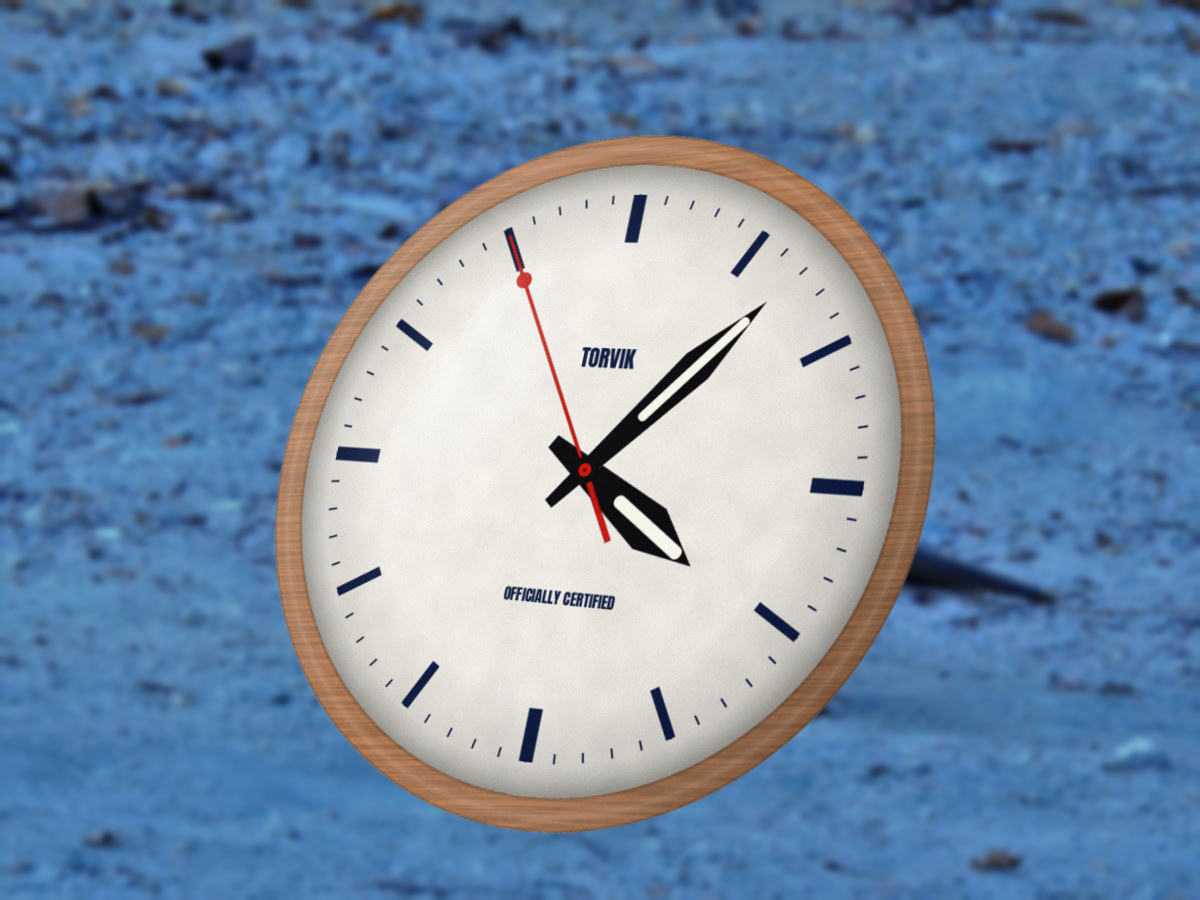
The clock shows **4:06:55**
